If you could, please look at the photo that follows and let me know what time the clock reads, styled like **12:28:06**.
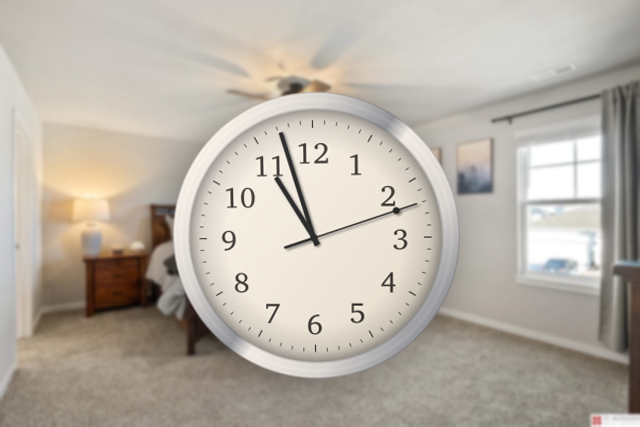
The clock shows **10:57:12**
